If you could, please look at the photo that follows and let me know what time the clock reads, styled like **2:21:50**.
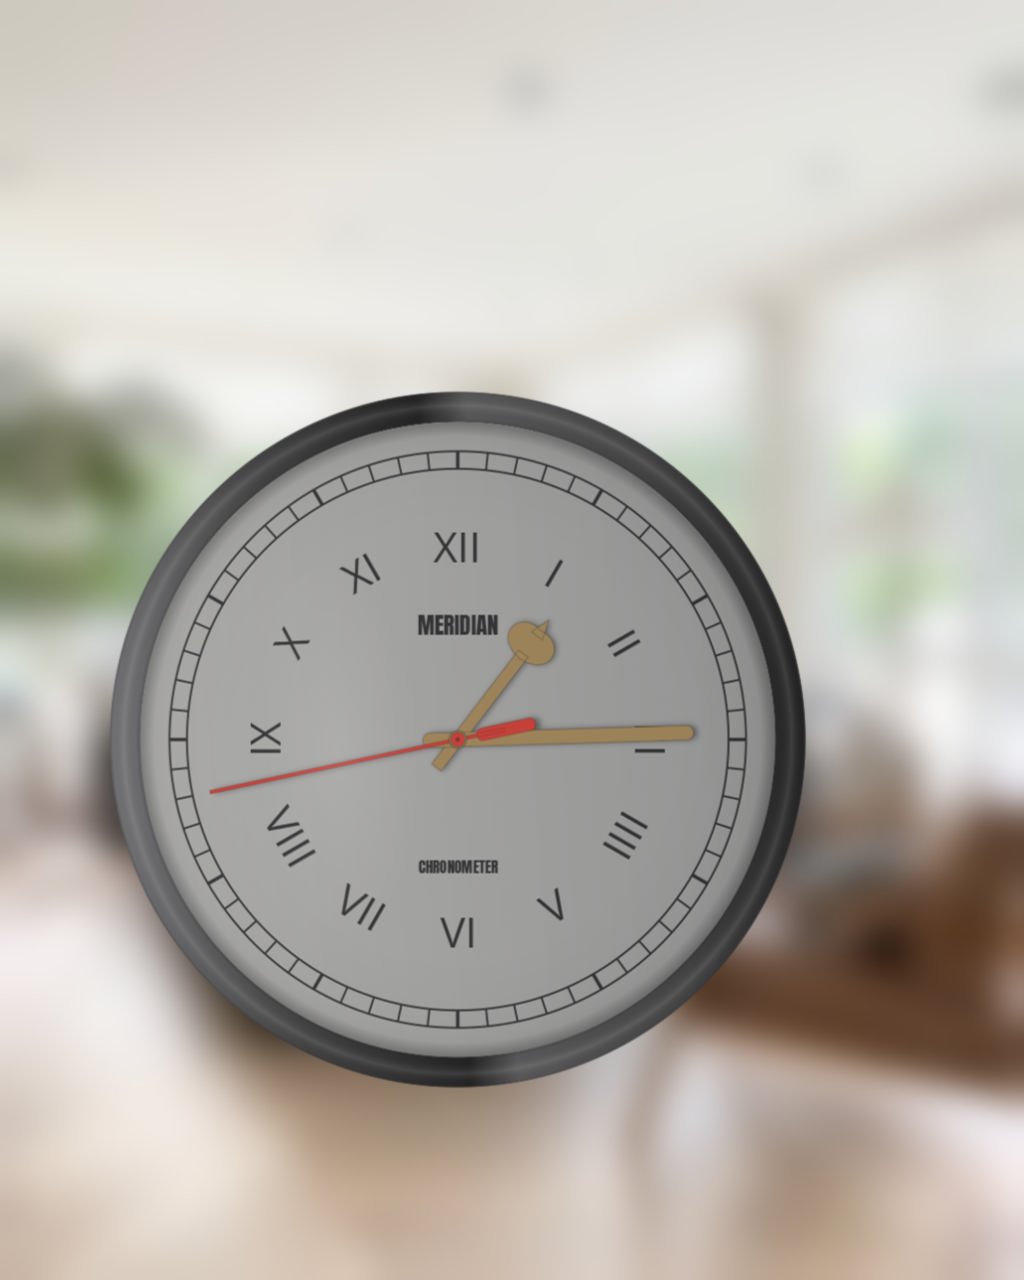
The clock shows **1:14:43**
